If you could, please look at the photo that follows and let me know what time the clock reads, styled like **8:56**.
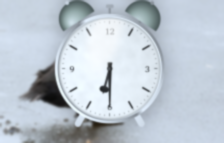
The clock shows **6:30**
